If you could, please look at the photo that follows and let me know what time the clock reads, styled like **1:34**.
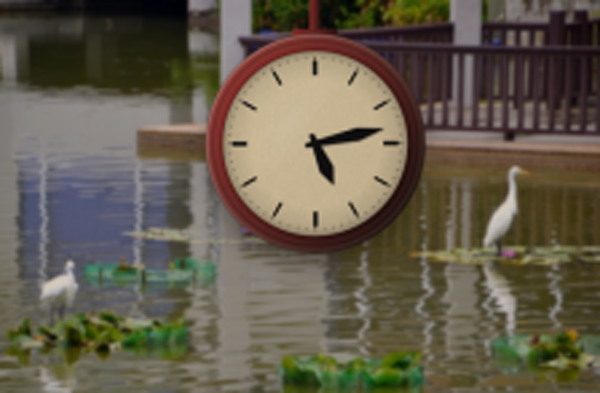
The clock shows **5:13**
